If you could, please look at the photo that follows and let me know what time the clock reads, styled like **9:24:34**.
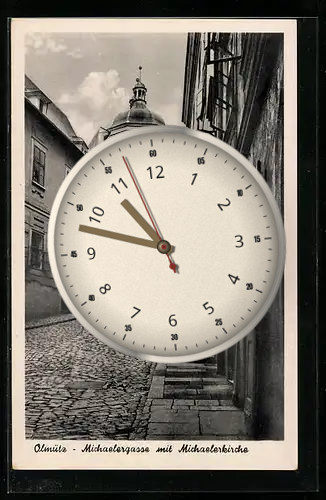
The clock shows **10:47:57**
